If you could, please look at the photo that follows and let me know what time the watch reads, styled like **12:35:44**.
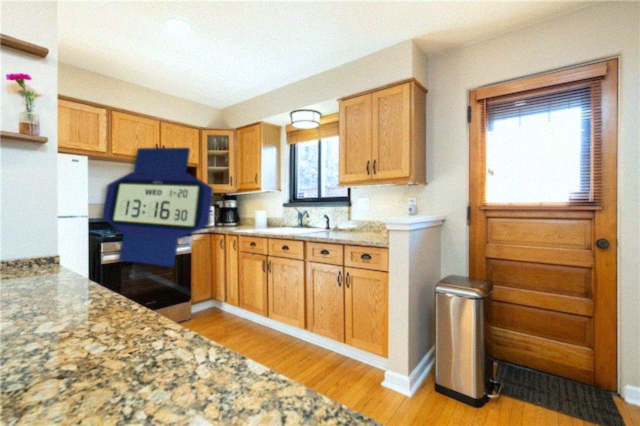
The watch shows **13:16:30**
